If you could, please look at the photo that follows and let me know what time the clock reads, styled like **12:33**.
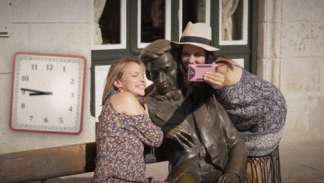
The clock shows **8:46**
